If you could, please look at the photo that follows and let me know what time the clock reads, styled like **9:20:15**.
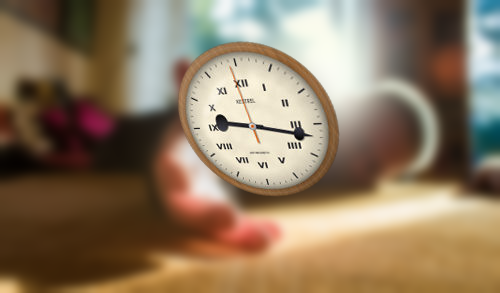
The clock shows **9:16:59**
